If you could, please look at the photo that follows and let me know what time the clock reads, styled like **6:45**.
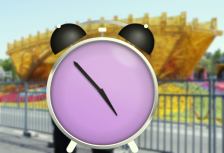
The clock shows **4:53**
